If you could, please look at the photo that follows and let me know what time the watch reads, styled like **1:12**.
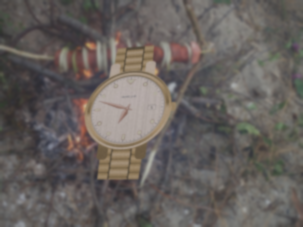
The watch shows **6:48**
